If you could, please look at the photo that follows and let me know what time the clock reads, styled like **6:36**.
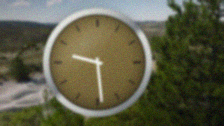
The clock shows **9:29**
